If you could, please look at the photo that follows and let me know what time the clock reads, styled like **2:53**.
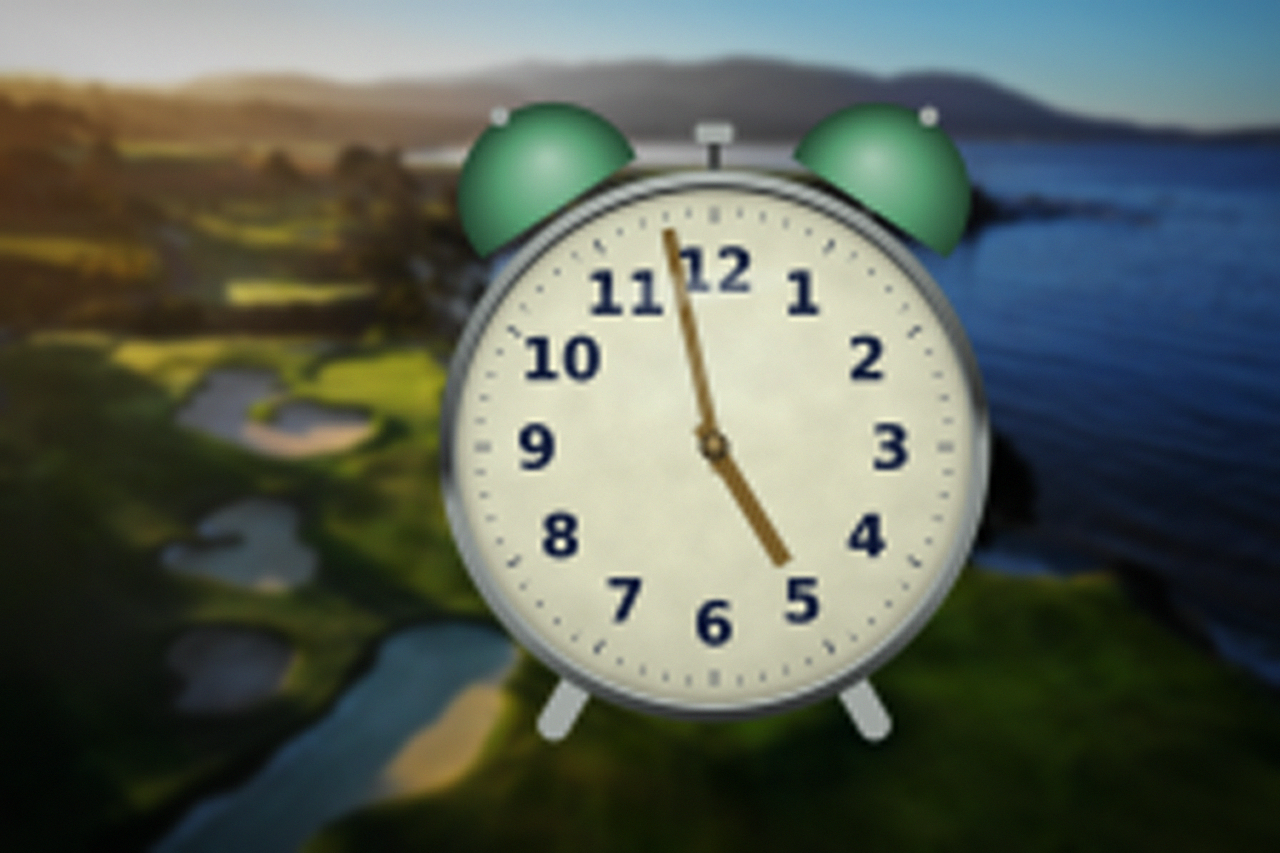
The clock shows **4:58**
